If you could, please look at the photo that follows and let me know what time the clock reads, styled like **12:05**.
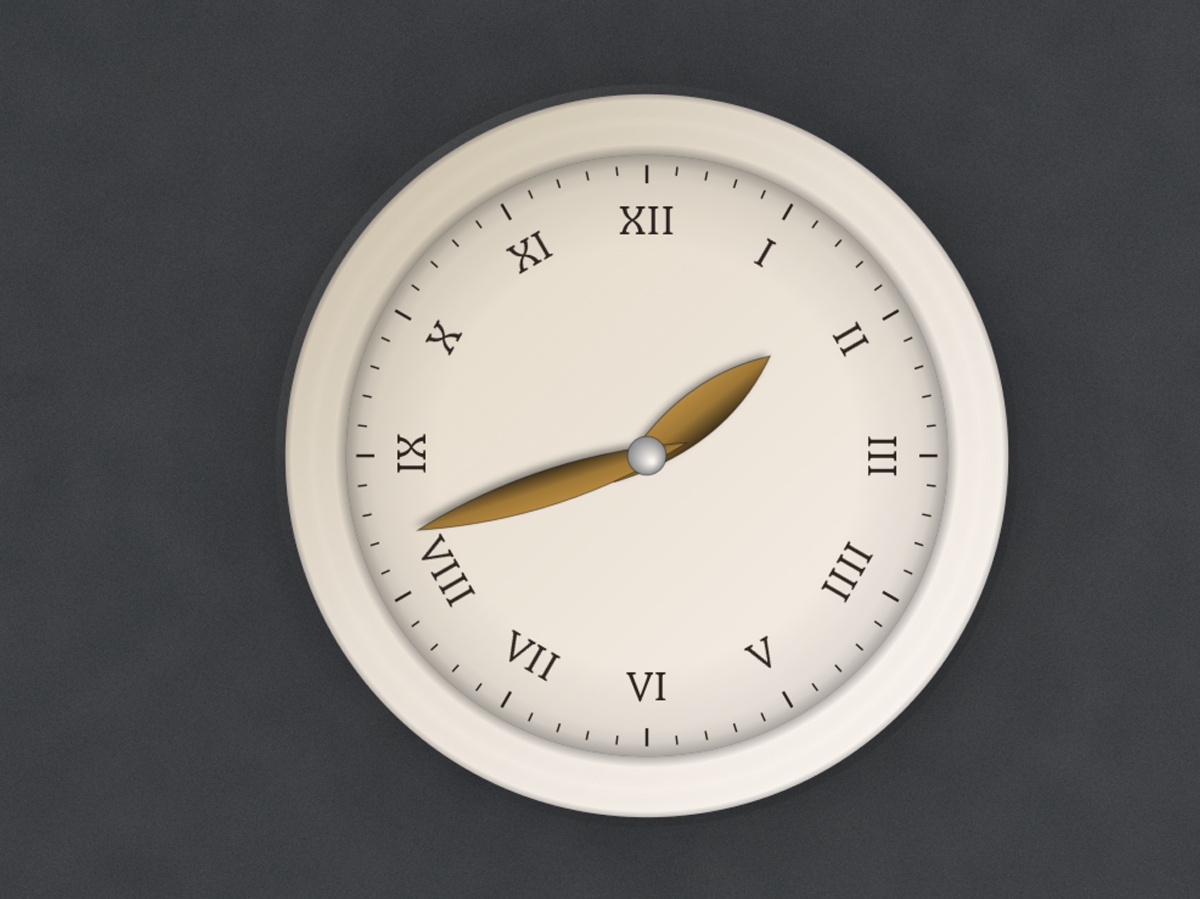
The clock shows **1:42**
